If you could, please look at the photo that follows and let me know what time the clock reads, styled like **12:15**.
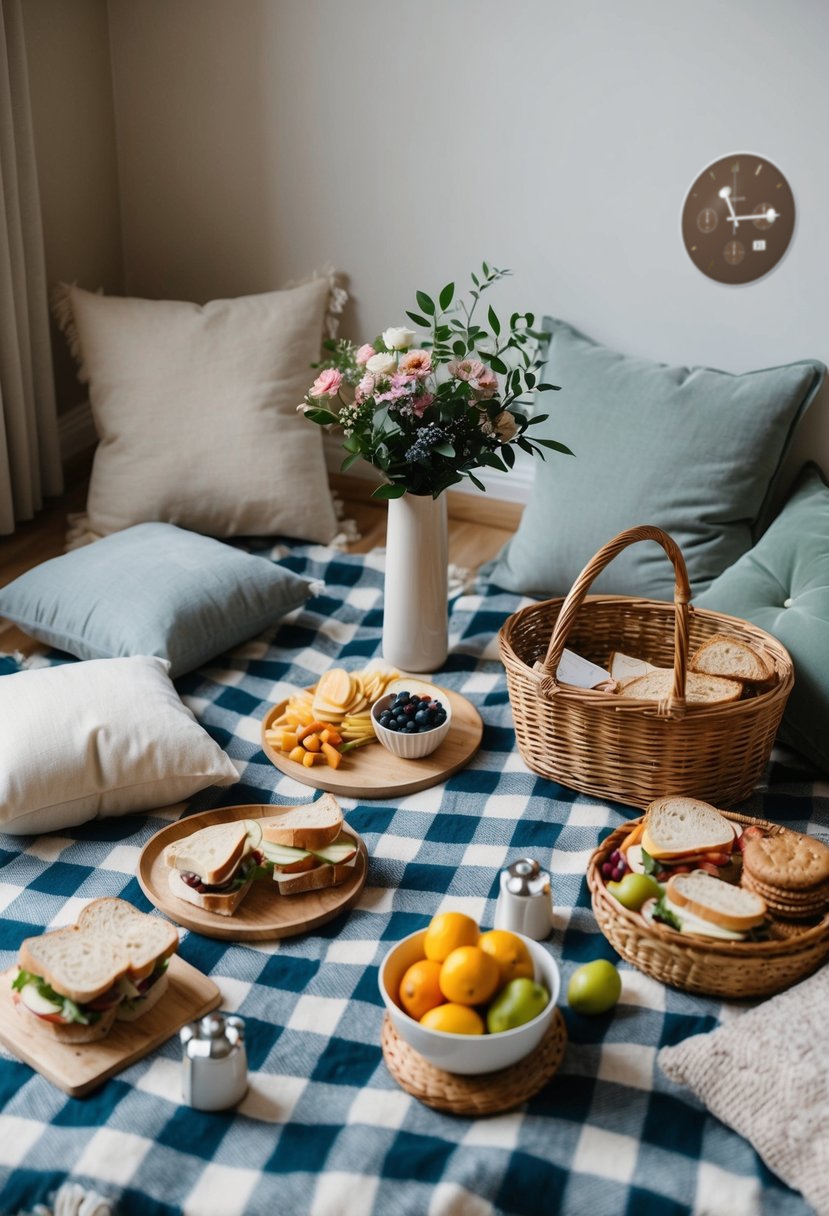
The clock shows **11:15**
